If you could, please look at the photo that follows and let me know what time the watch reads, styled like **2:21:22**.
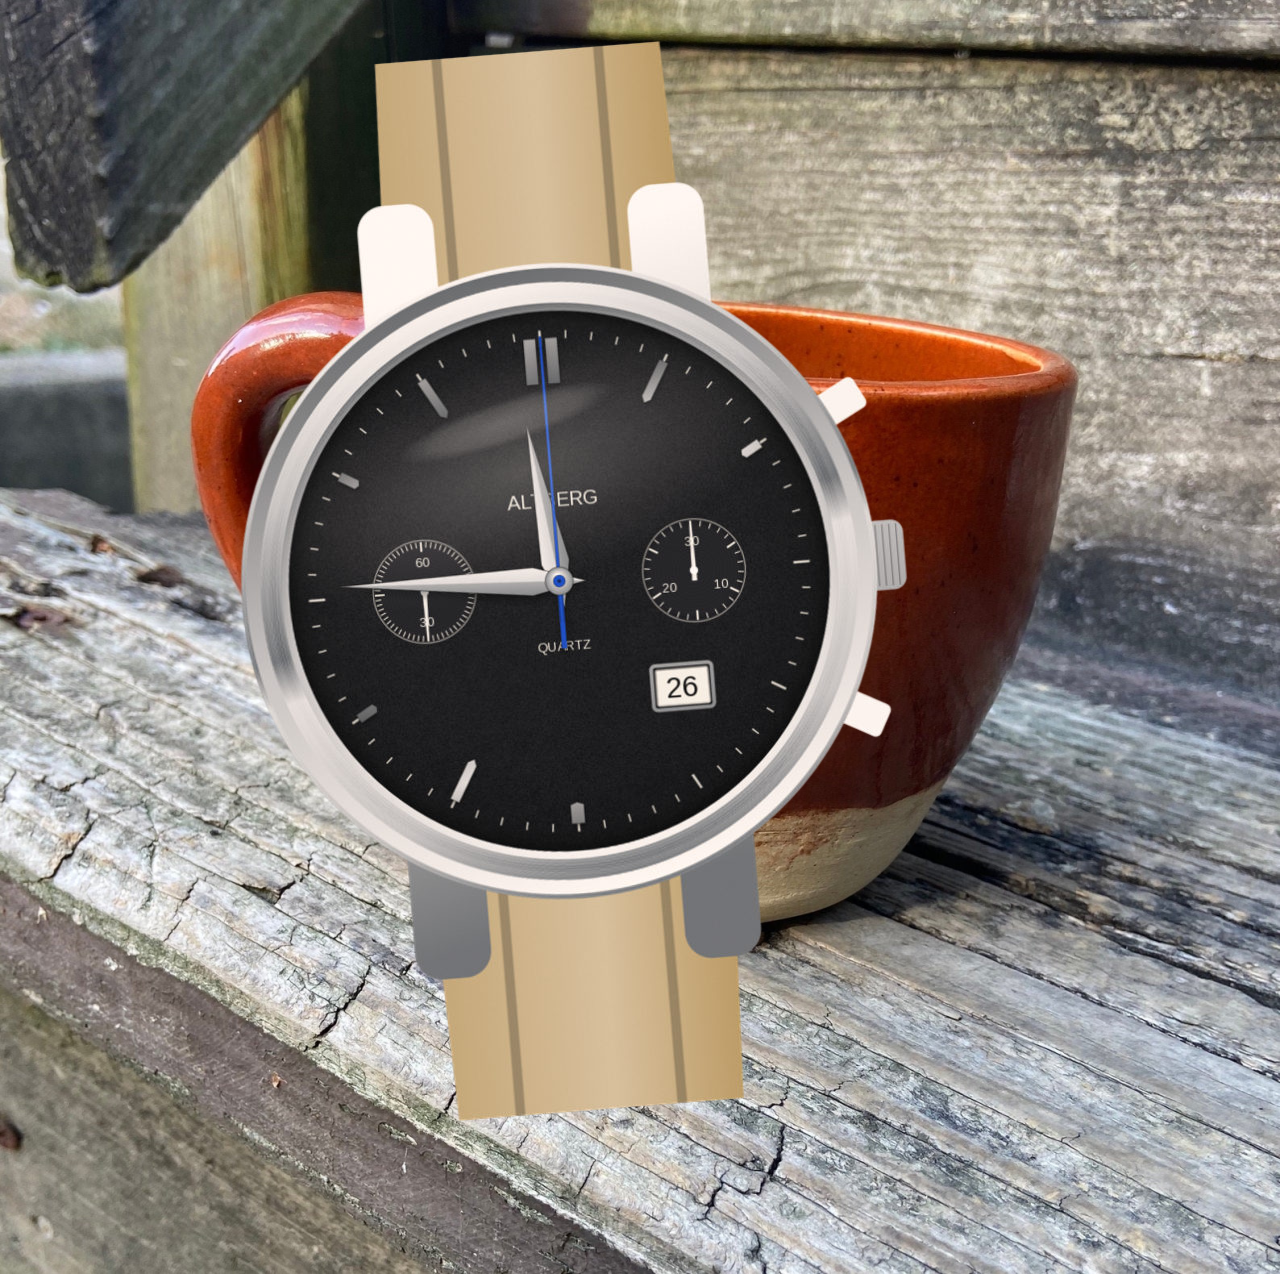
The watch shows **11:45:30**
